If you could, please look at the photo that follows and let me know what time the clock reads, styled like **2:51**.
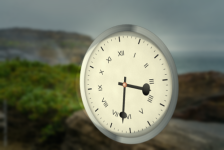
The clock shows **3:32**
